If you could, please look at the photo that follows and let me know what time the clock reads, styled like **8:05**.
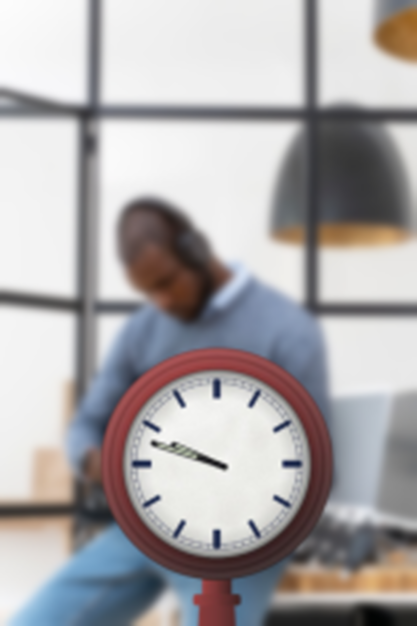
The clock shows **9:48**
